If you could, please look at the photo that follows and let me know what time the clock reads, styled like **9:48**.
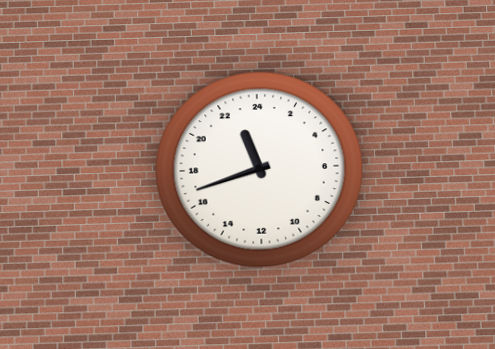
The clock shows **22:42**
